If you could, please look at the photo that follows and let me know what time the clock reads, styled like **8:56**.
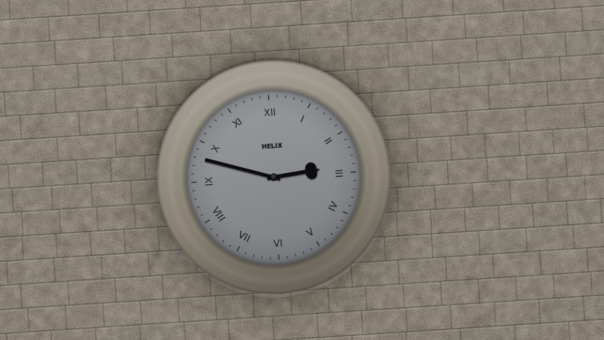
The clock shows **2:48**
